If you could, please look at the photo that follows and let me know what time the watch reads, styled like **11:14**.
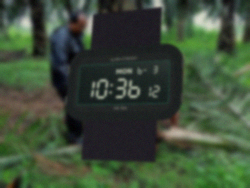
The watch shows **10:36**
